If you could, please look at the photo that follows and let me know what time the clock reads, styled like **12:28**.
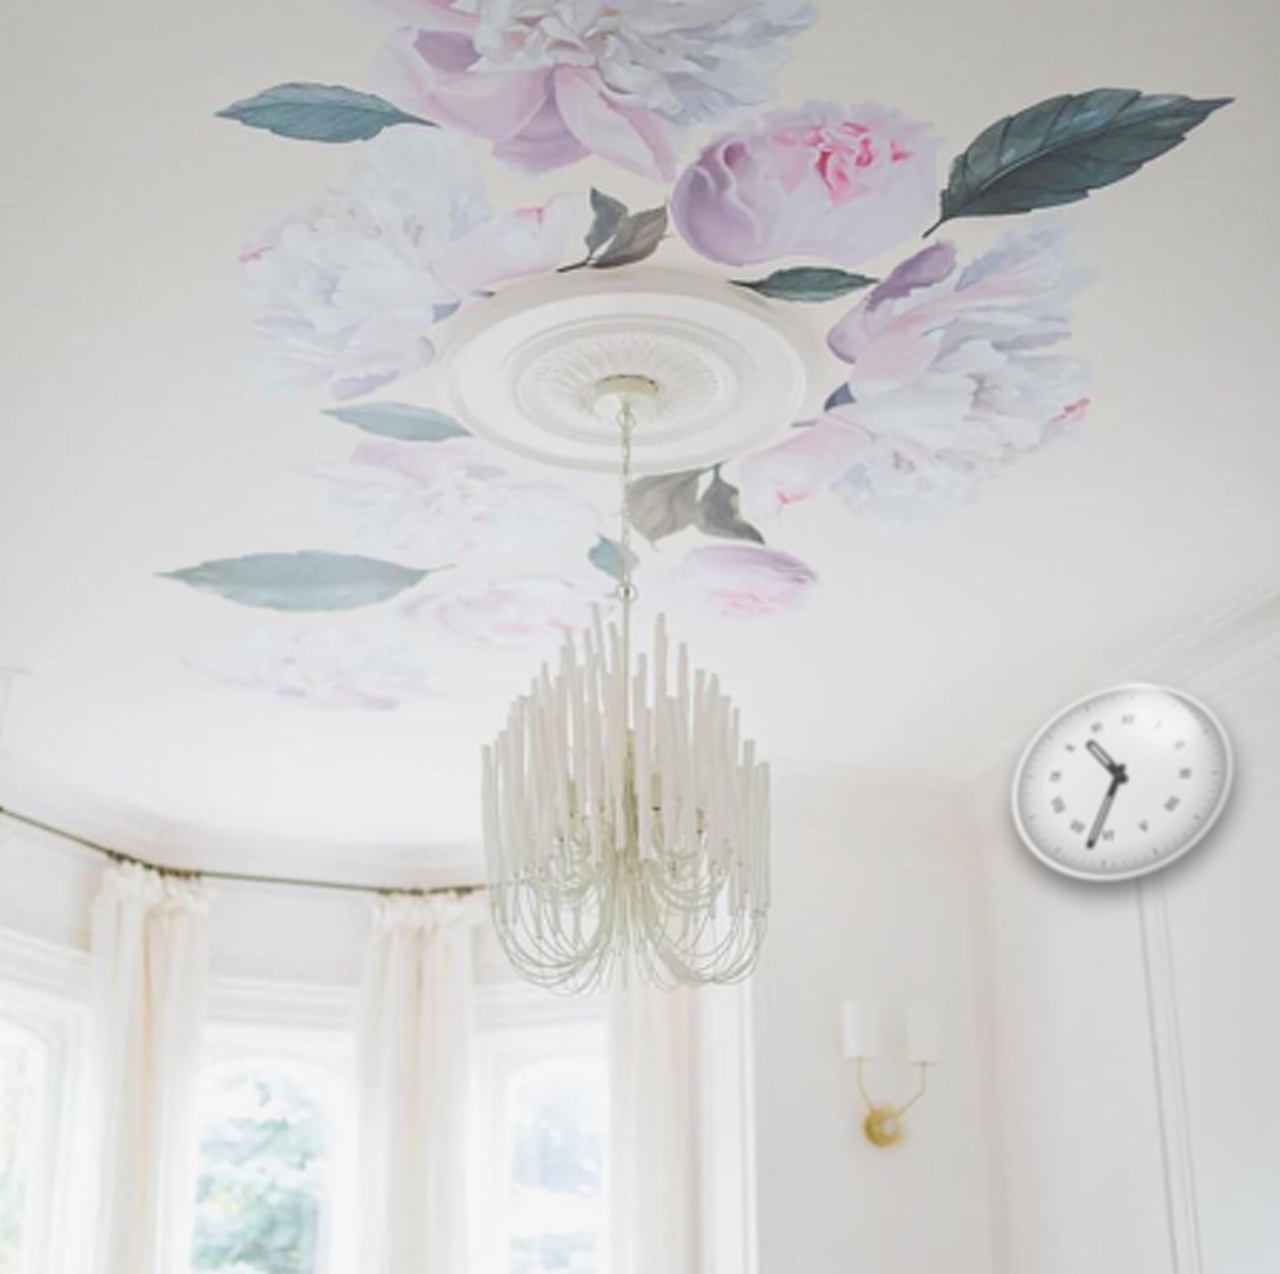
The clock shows **10:32**
